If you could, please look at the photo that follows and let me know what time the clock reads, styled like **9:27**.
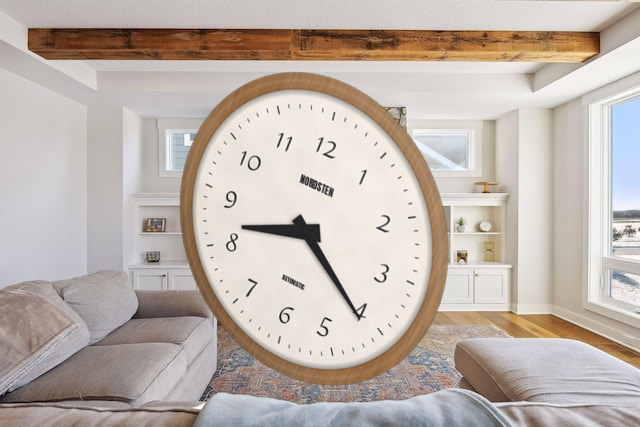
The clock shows **8:21**
